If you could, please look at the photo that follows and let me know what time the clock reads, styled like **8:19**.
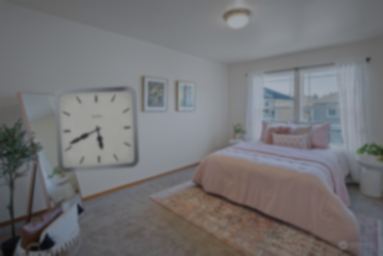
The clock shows **5:41**
